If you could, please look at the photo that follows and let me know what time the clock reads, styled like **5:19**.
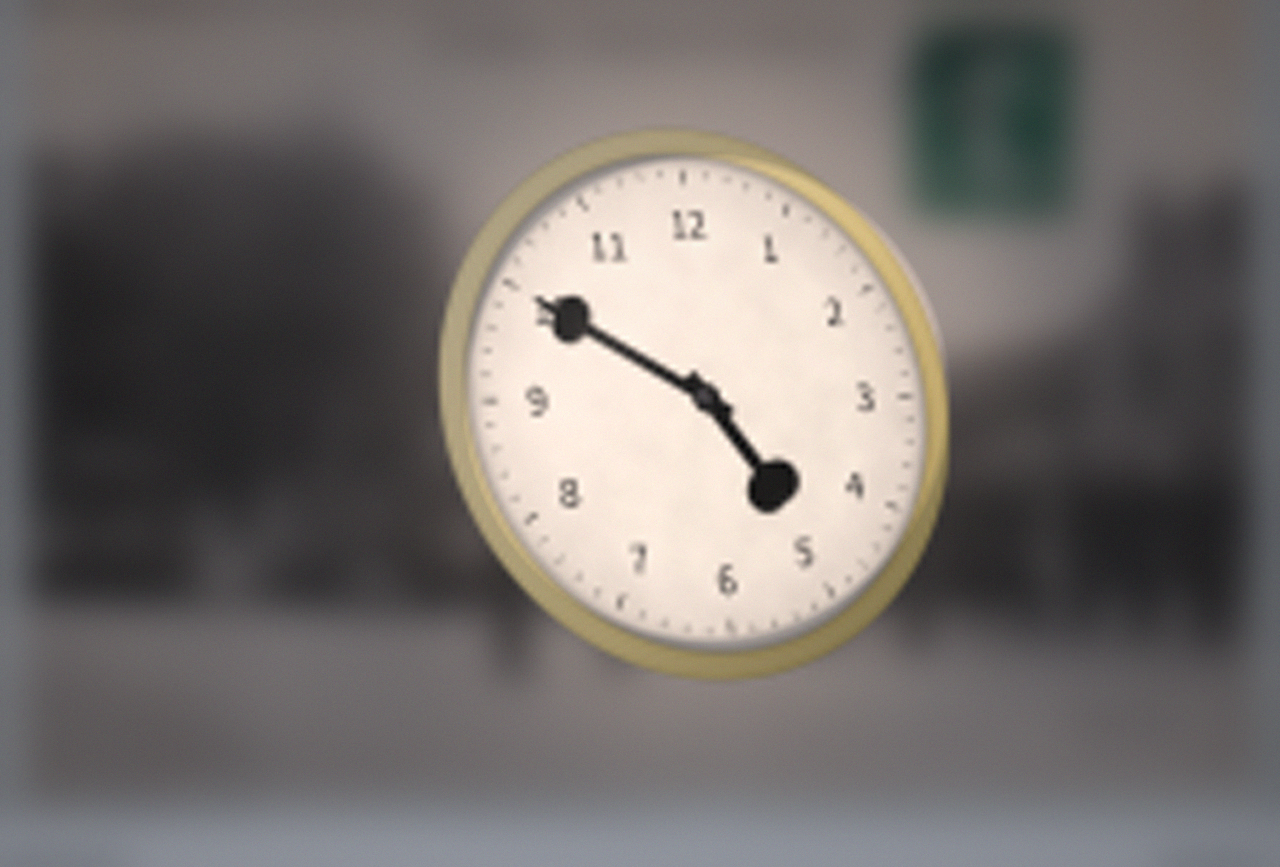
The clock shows **4:50**
